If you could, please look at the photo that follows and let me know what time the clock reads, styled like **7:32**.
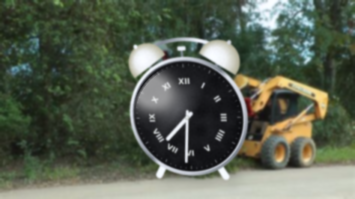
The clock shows **7:31**
